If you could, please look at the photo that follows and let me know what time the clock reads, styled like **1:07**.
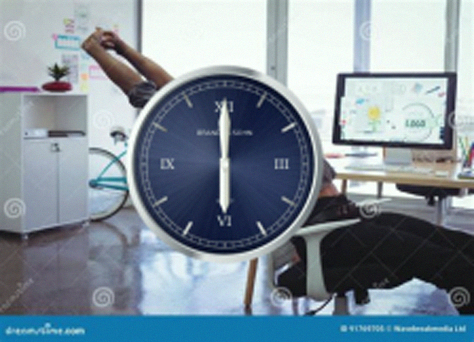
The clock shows **6:00**
